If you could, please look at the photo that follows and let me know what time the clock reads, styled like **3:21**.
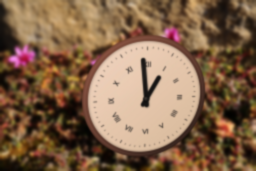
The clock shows **12:59**
